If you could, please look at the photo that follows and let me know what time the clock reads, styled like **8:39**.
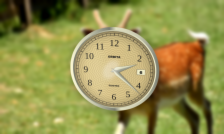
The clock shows **2:22**
